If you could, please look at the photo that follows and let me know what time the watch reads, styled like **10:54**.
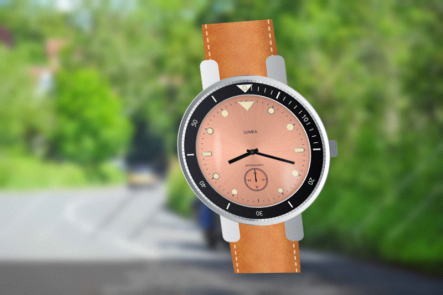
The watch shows **8:18**
